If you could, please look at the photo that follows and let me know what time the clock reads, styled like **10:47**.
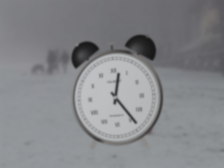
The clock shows **12:24**
